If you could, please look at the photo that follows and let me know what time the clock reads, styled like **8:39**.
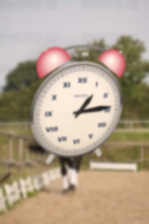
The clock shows **1:14**
